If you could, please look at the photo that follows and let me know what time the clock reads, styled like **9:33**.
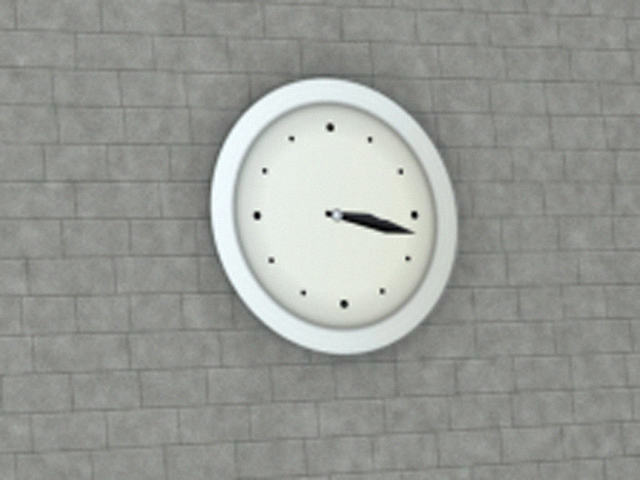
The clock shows **3:17**
